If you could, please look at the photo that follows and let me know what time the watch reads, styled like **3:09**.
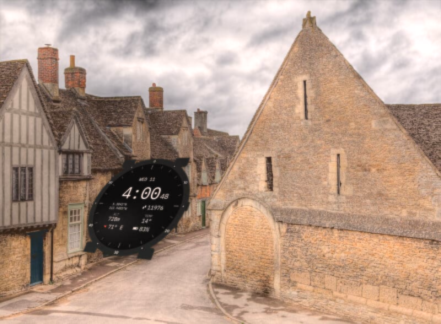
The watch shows **4:00**
